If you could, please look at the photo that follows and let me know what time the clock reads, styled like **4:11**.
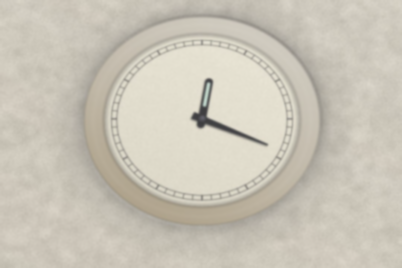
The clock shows **12:19**
